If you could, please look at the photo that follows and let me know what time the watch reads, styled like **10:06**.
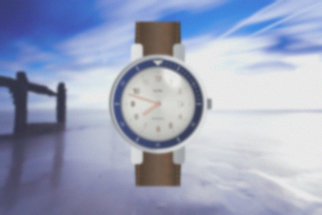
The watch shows **7:48**
